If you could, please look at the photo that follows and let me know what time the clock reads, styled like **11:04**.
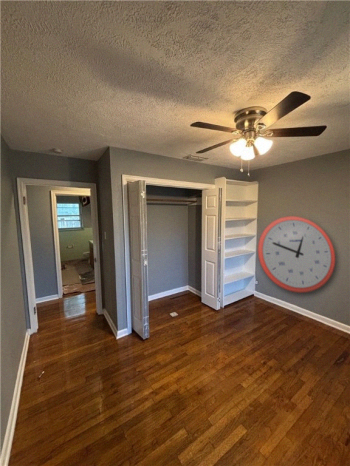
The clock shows **12:49**
